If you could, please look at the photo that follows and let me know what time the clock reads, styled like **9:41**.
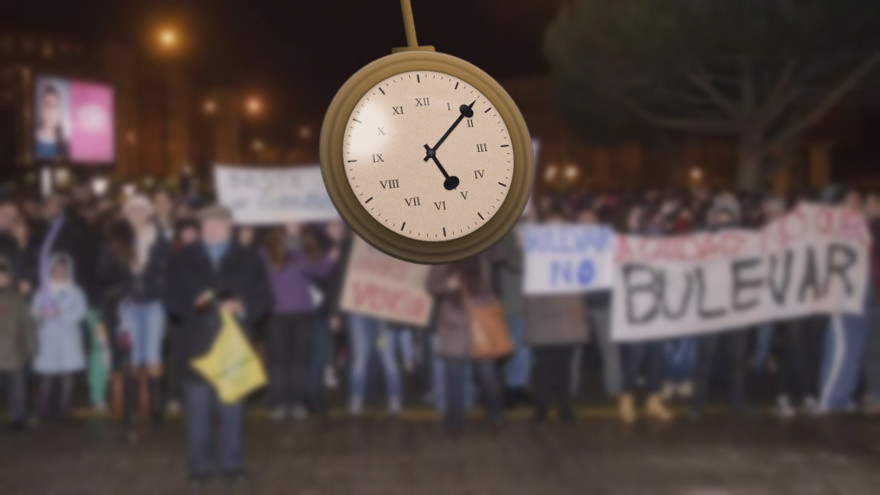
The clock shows **5:08**
